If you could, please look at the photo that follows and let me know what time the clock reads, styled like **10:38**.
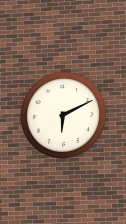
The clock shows **6:11**
